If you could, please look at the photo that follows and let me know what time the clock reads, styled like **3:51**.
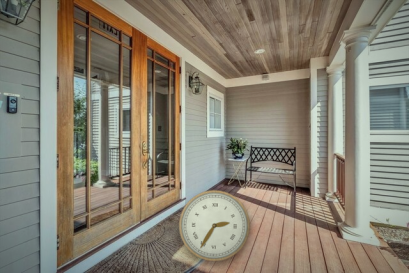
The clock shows **2:35**
